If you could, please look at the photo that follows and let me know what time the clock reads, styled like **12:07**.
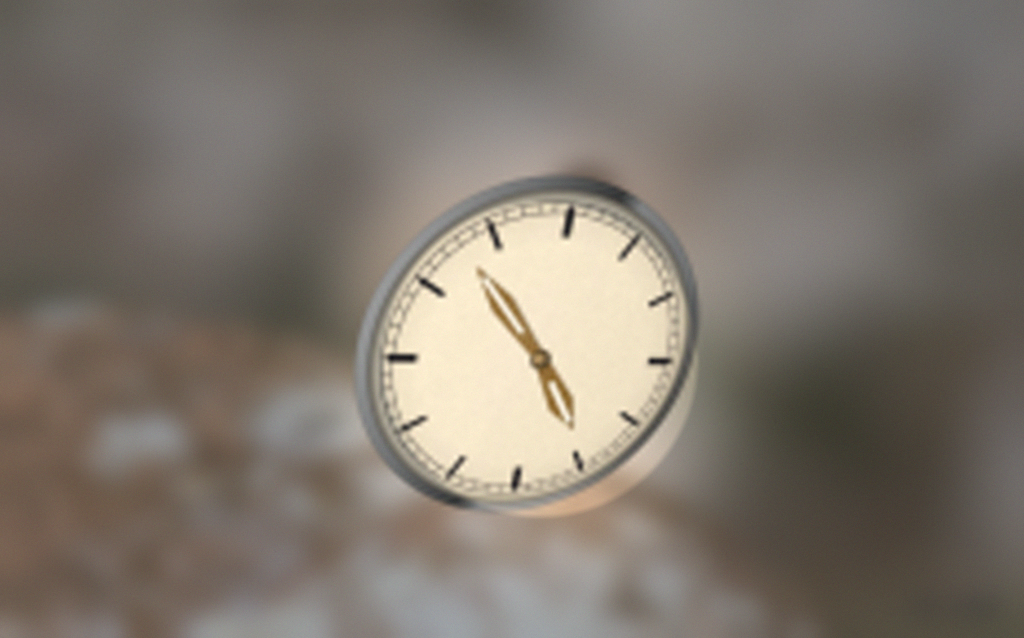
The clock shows **4:53**
